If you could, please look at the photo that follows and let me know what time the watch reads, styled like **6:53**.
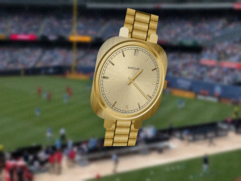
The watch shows **1:21**
